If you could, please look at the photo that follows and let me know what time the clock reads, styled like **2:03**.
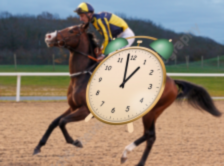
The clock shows **12:58**
